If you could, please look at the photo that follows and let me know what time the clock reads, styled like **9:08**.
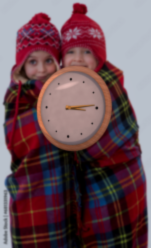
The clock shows **3:14**
